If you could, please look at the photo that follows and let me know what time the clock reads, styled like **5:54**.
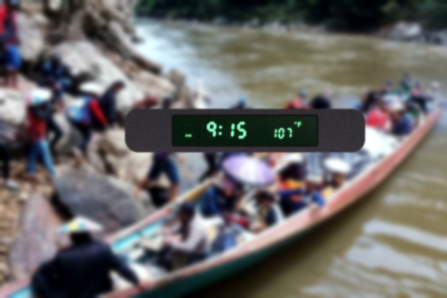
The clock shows **9:15**
